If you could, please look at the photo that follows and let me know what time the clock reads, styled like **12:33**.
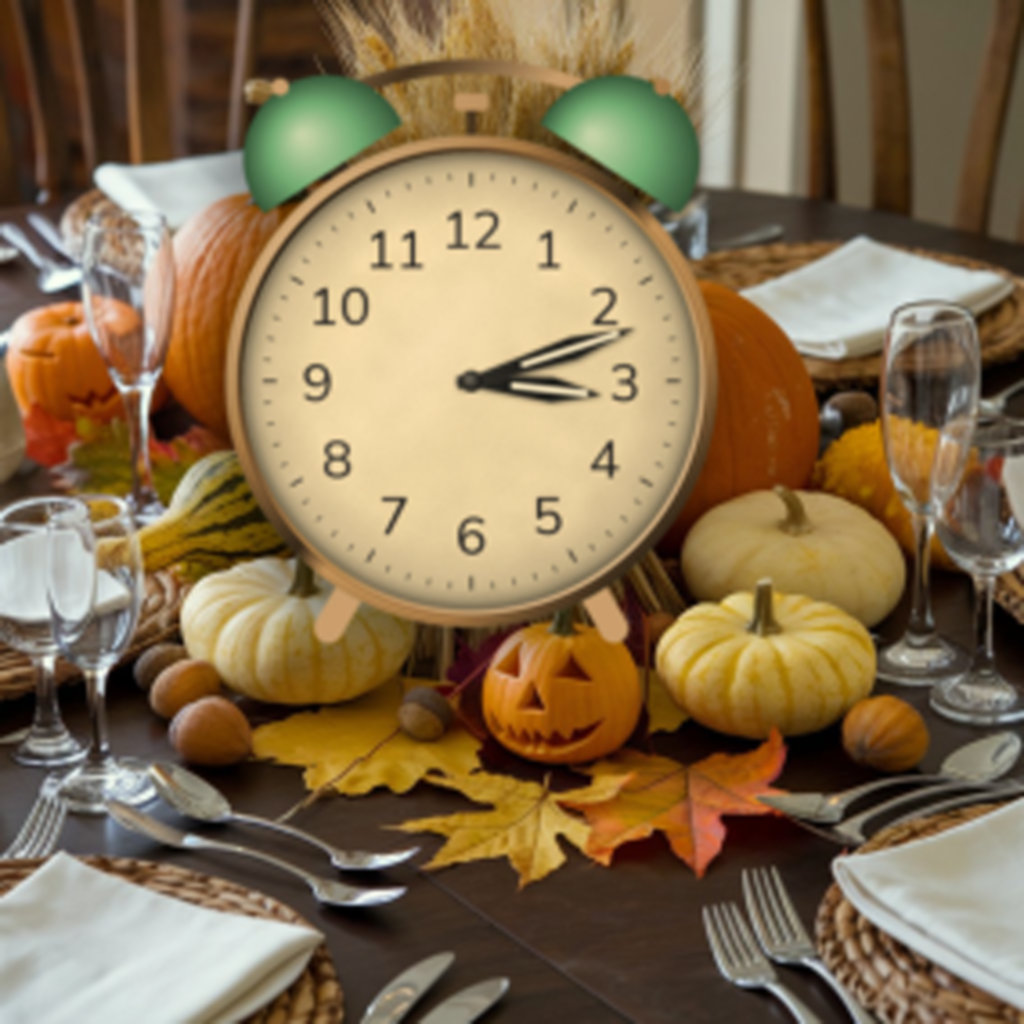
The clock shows **3:12**
